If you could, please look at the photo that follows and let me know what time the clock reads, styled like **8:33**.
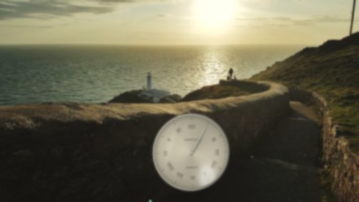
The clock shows **1:05**
